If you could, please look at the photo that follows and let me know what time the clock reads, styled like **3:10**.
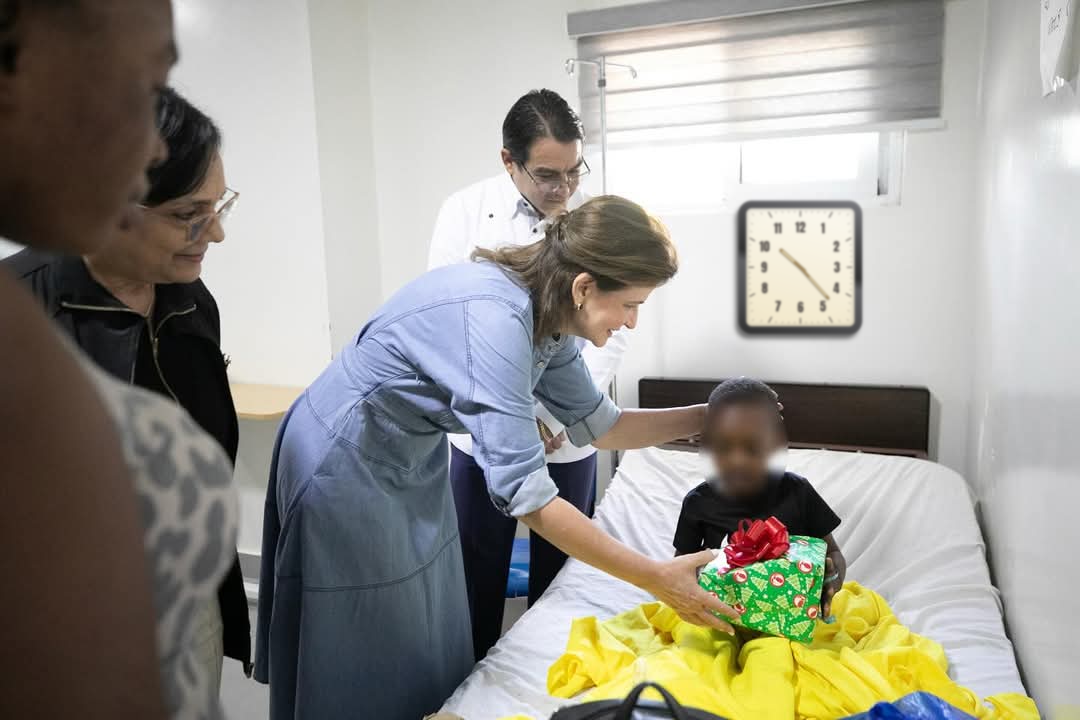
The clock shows **10:23**
